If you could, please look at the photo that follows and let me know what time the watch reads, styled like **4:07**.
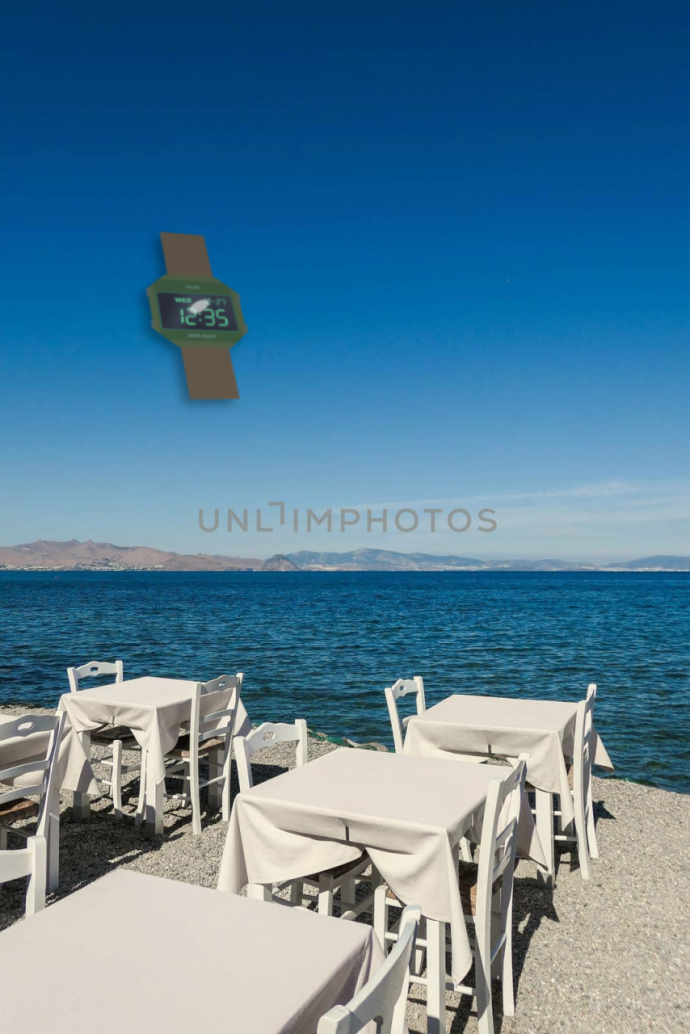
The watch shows **12:35**
